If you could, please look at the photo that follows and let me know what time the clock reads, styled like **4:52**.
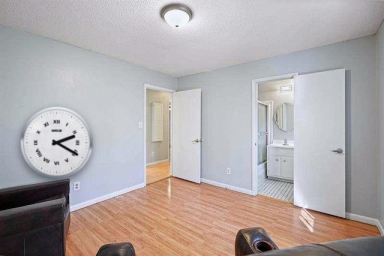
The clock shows **2:20**
